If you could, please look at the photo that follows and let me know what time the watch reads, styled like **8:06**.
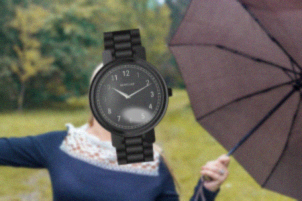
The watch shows **10:11**
